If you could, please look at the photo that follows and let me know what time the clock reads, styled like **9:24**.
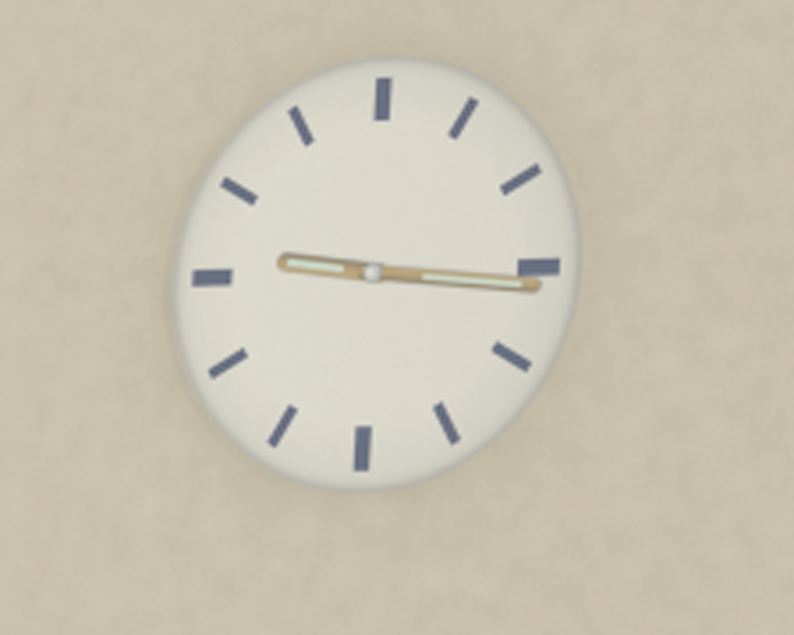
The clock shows **9:16**
